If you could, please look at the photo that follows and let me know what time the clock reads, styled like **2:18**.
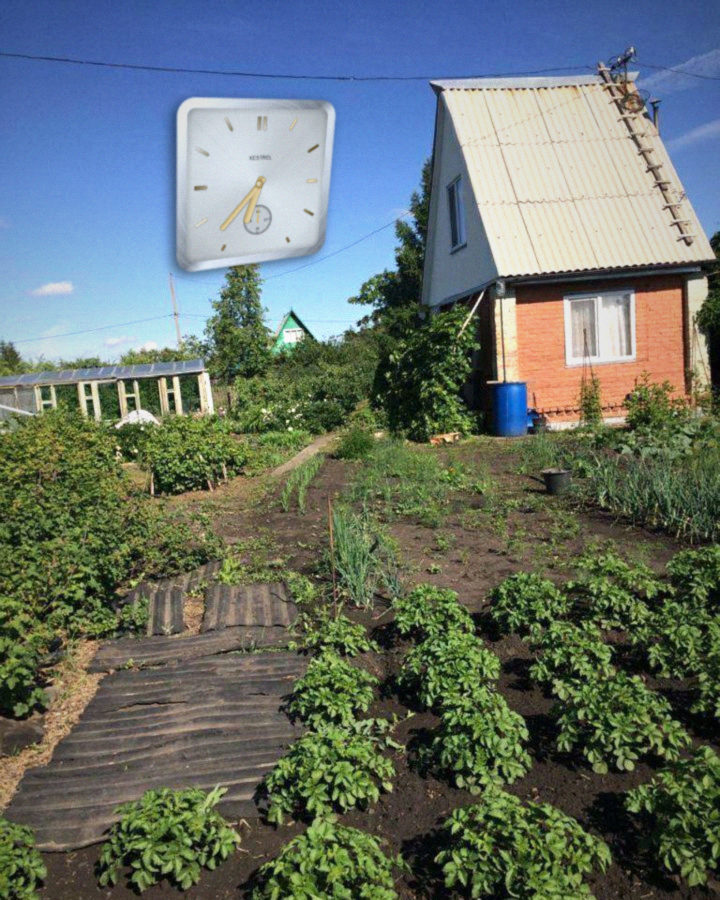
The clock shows **6:37**
